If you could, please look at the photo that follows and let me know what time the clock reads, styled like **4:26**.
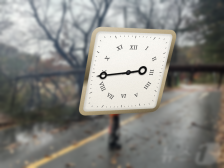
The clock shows **2:44**
